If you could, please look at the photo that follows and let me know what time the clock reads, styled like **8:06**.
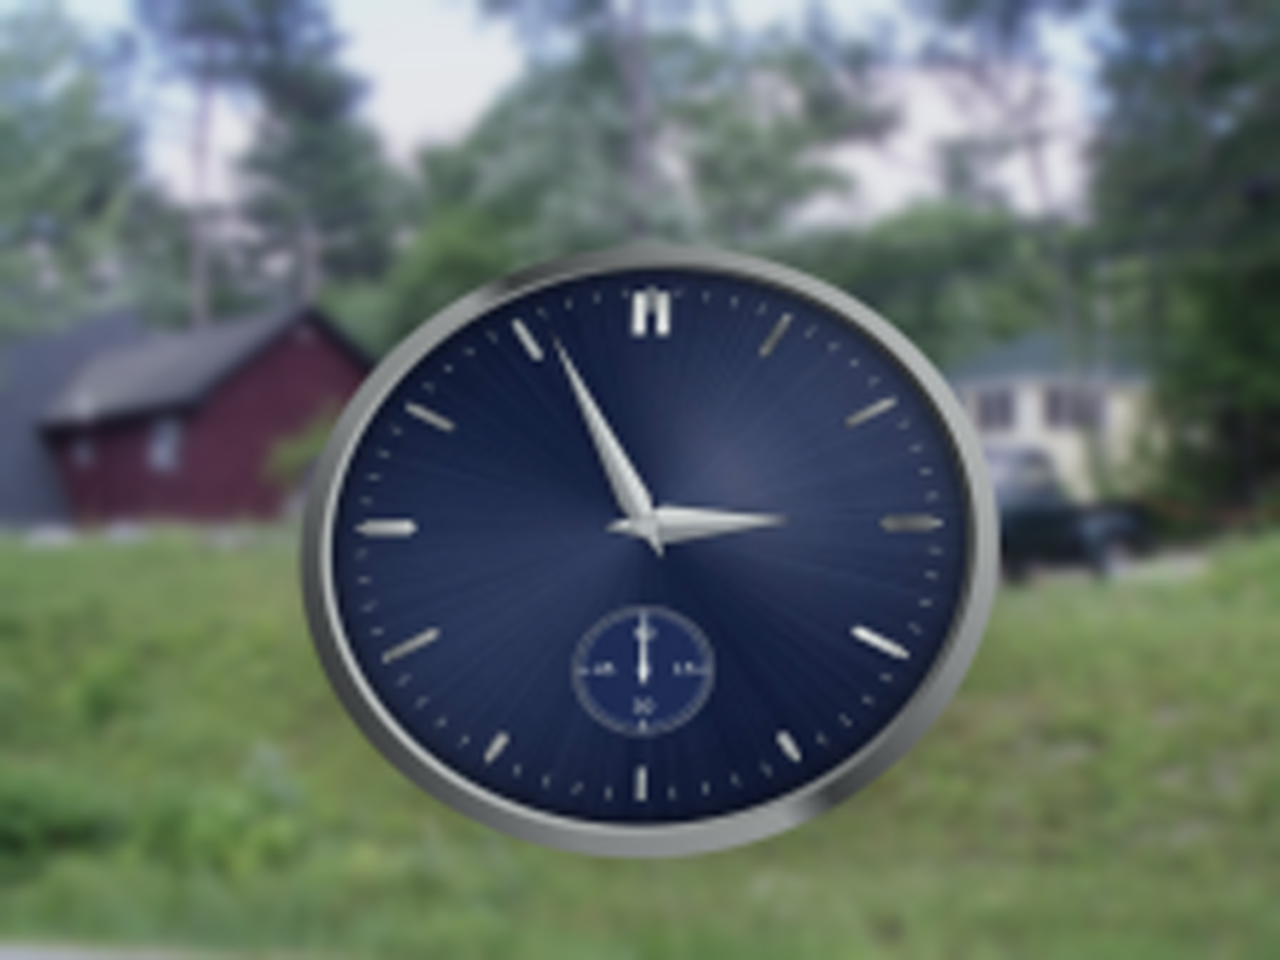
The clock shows **2:56**
